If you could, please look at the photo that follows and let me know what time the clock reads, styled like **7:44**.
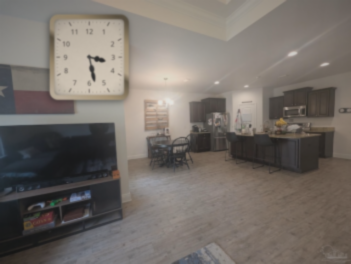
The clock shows **3:28**
